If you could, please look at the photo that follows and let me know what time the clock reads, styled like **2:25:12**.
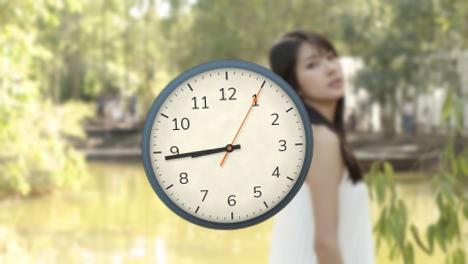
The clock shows **8:44:05**
